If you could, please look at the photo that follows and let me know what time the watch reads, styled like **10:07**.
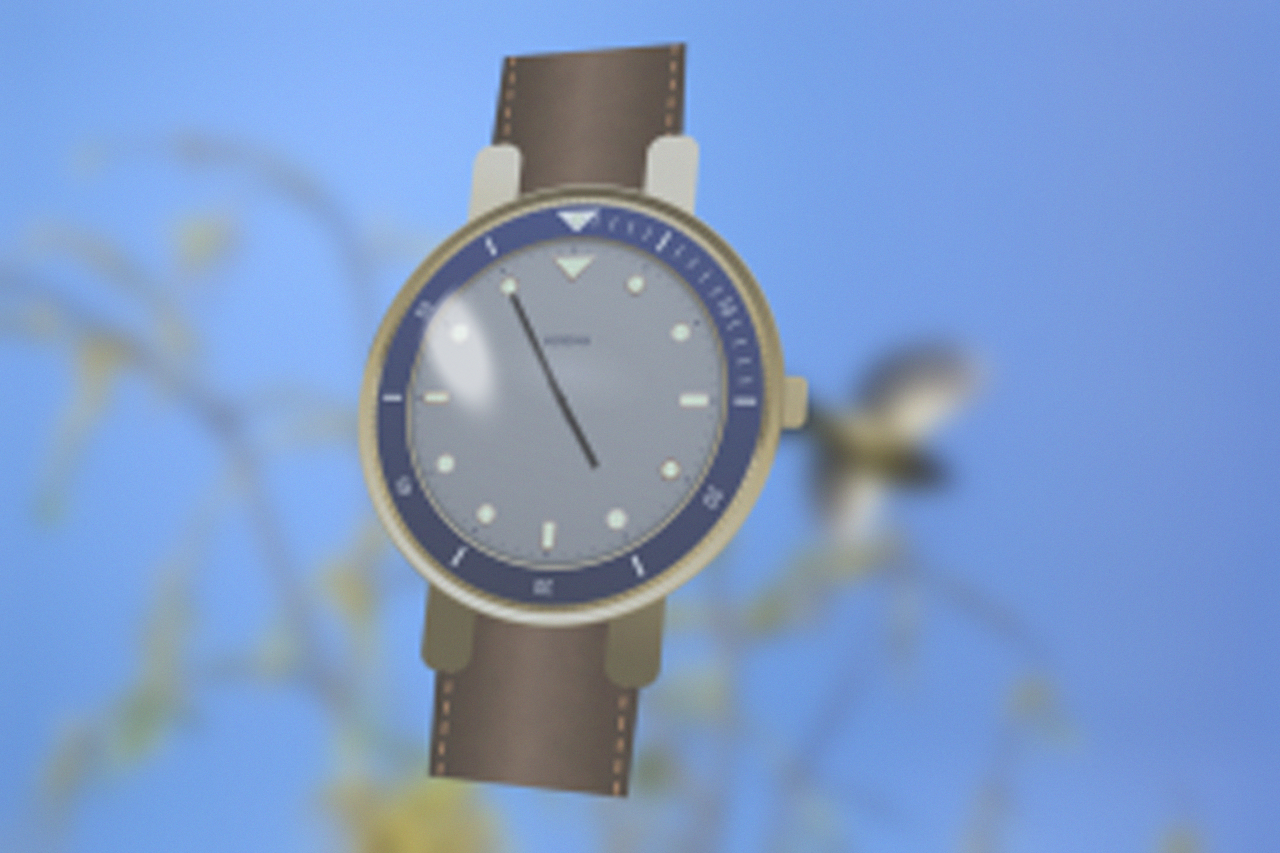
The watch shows **4:55**
